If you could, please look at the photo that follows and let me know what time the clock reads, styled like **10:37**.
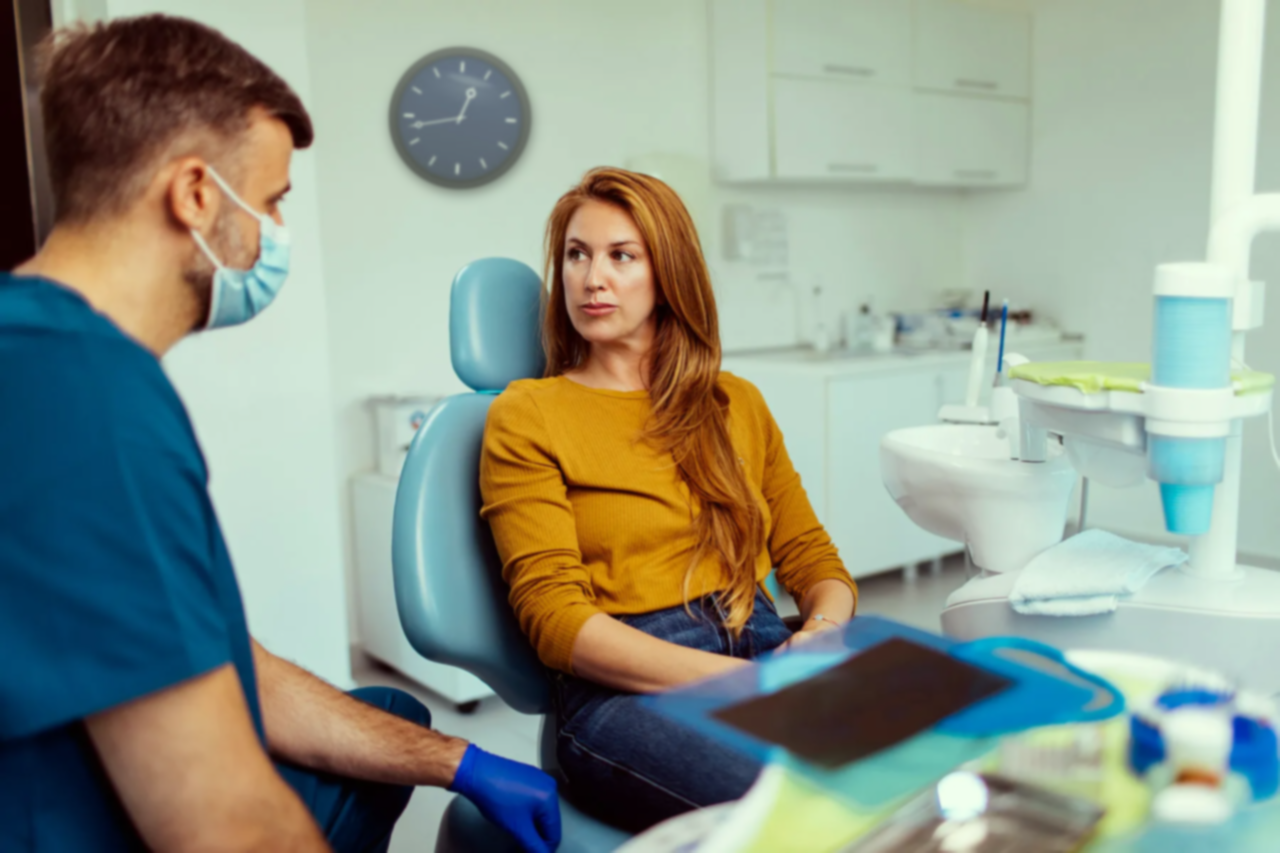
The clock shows **12:43**
